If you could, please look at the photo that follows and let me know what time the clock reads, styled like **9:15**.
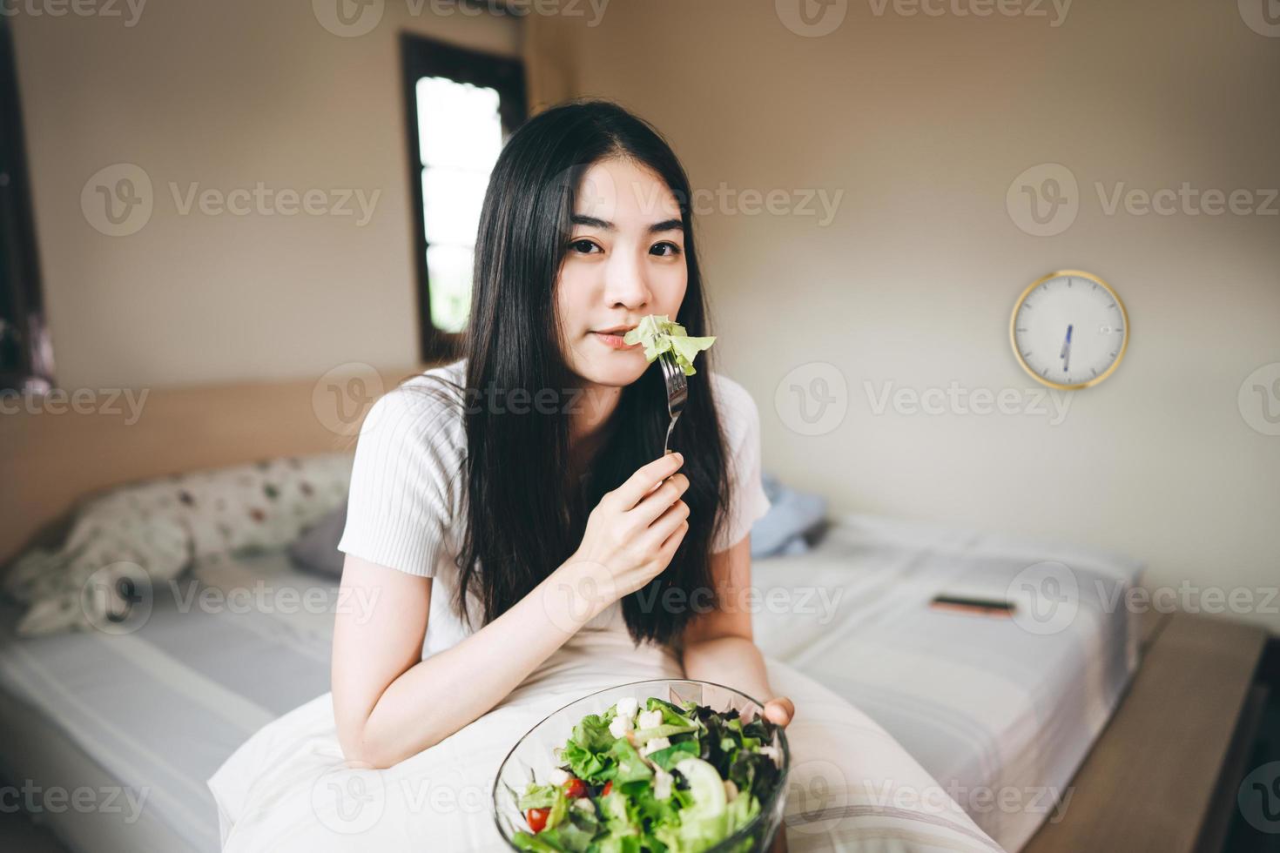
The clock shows **6:31**
